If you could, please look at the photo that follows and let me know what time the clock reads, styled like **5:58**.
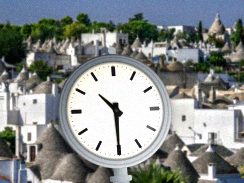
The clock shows **10:30**
